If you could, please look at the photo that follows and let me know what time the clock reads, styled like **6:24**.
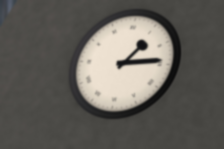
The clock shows **1:14**
